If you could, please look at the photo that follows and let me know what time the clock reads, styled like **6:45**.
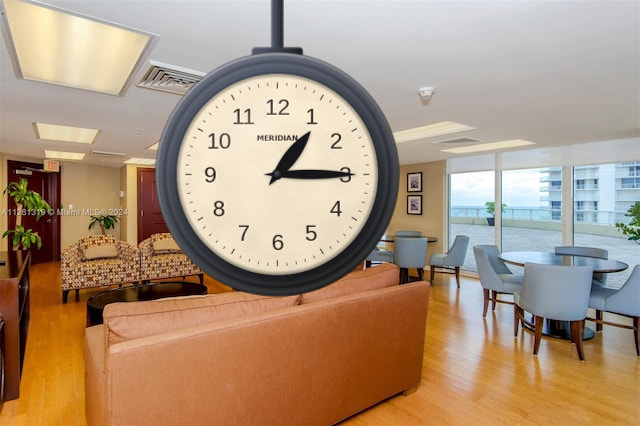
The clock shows **1:15**
